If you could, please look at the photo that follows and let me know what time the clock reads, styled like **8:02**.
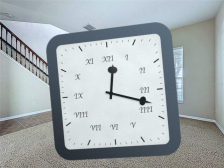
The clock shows **12:18**
